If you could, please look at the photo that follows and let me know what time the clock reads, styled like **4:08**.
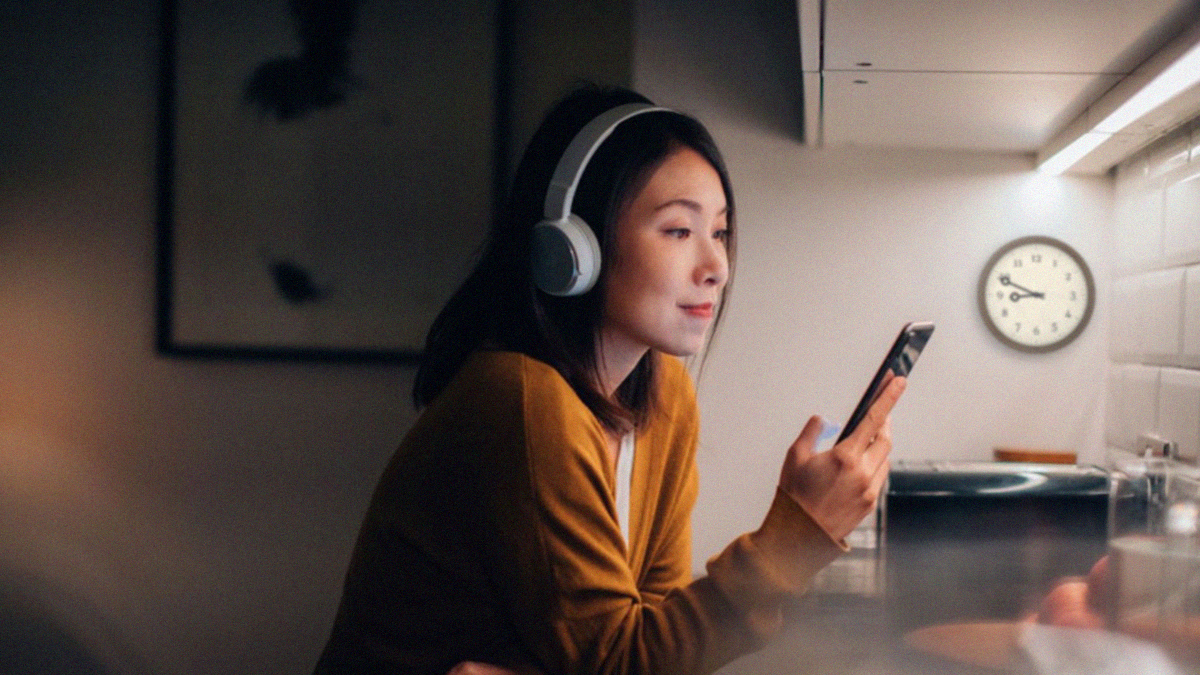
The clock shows **8:49**
